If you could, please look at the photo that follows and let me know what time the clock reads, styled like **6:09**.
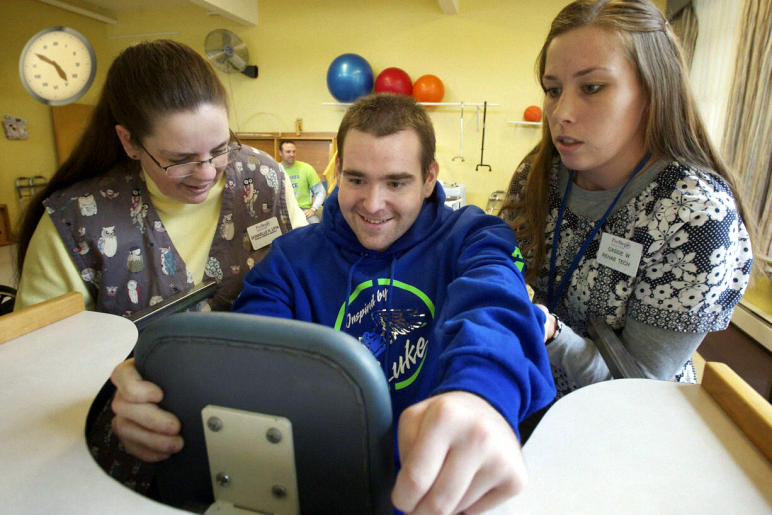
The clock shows **4:50**
